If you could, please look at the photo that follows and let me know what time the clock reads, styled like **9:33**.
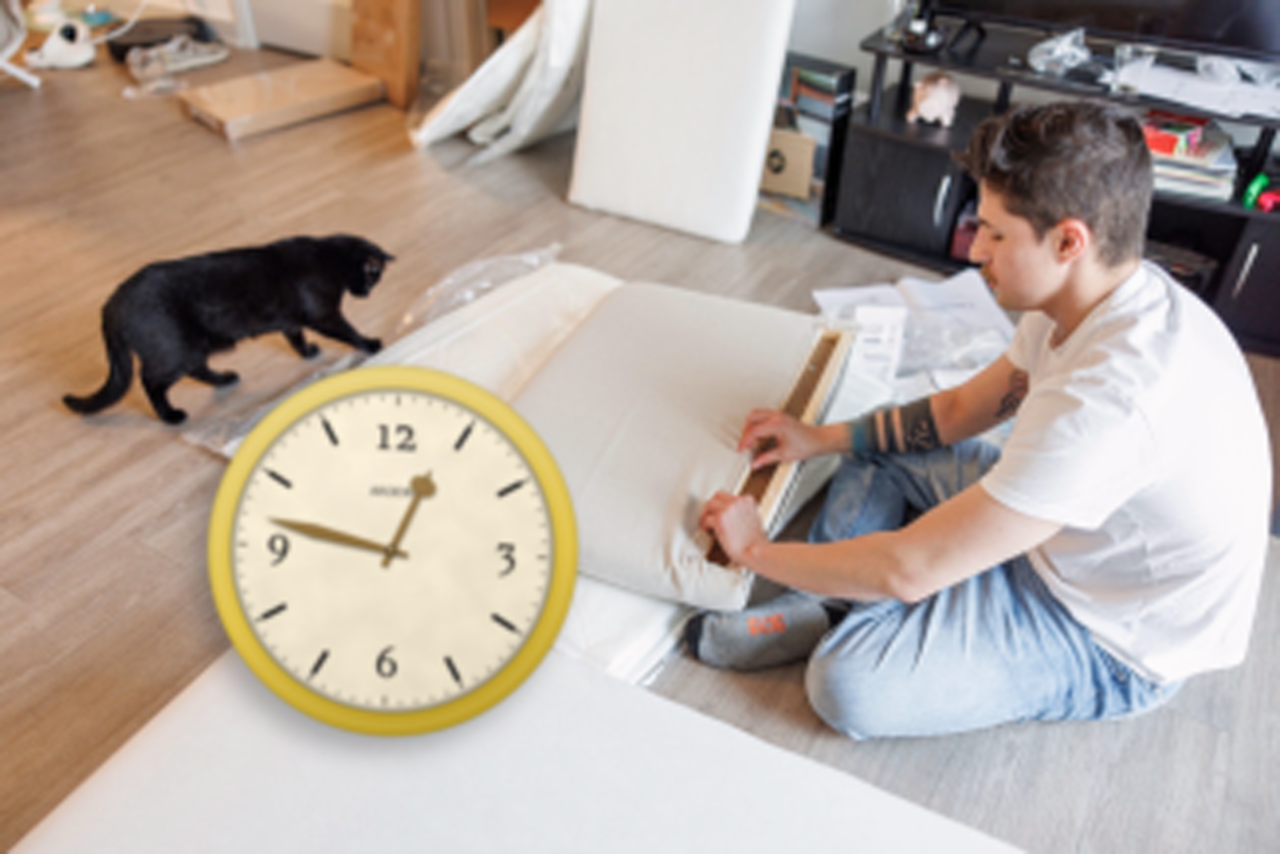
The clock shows **12:47**
